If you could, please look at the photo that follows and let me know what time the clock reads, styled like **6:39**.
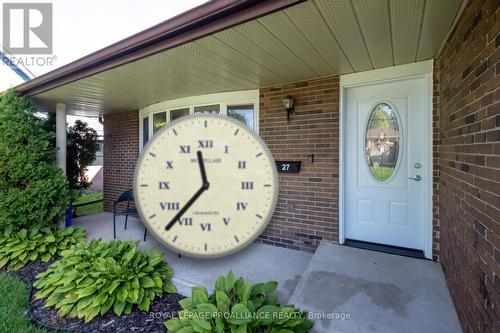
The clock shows **11:37**
